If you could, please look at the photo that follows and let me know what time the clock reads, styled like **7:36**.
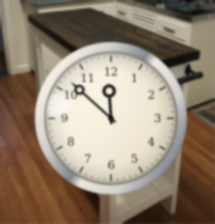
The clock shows **11:52**
